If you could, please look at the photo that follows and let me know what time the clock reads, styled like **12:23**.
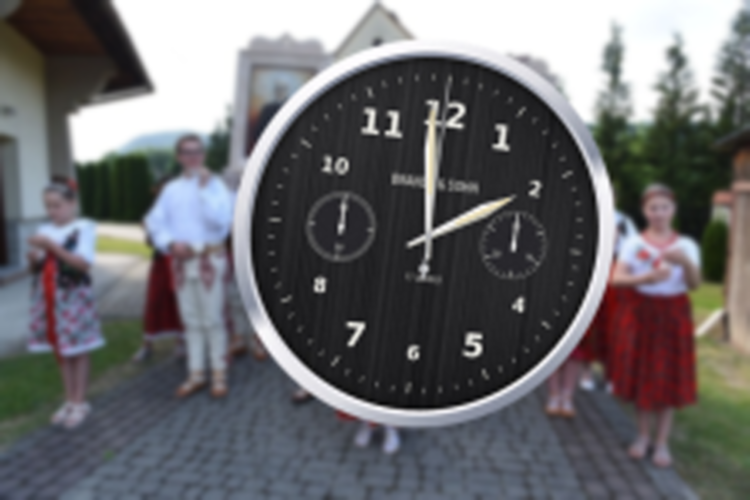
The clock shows **1:59**
